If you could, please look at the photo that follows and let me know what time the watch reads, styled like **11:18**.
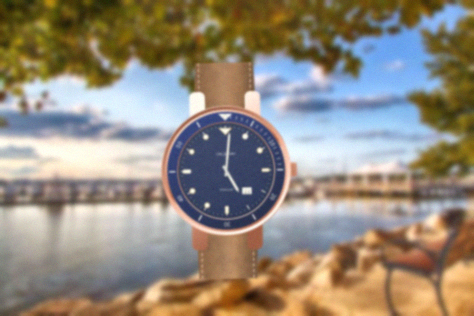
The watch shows **5:01**
